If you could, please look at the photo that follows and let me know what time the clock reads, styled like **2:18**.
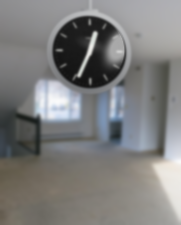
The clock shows **12:34**
